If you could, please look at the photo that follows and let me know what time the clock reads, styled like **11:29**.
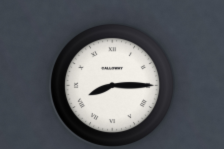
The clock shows **8:15**
